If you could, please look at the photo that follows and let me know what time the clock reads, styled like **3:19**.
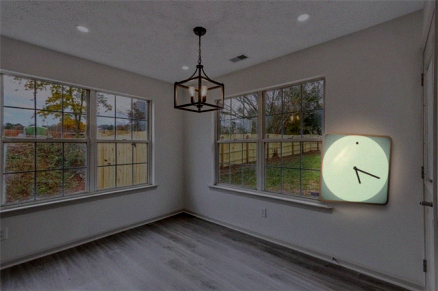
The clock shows **5:18**
